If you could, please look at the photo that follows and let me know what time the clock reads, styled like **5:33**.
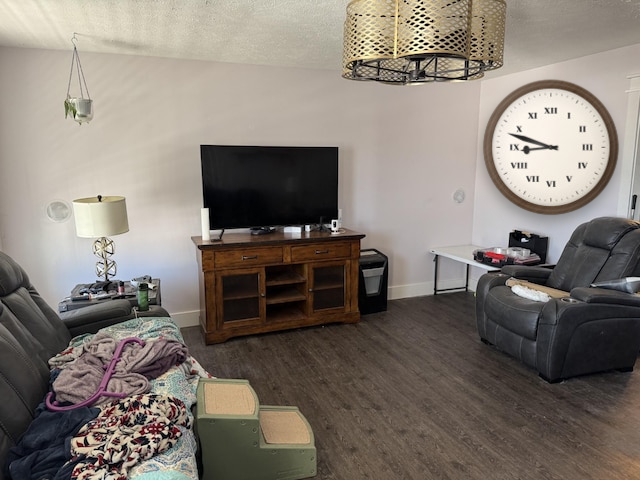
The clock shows **8:48**
